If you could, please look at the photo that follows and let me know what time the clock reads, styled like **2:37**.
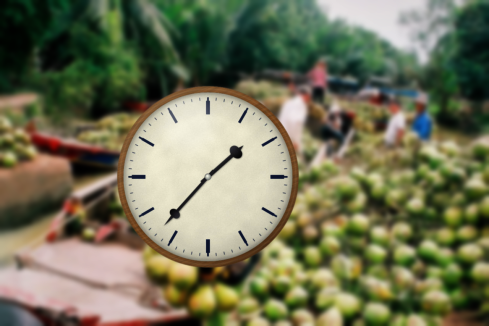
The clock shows **1:37**
